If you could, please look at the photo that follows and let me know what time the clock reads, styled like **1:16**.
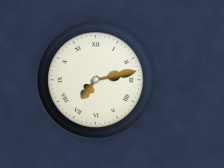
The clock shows **7:13**
